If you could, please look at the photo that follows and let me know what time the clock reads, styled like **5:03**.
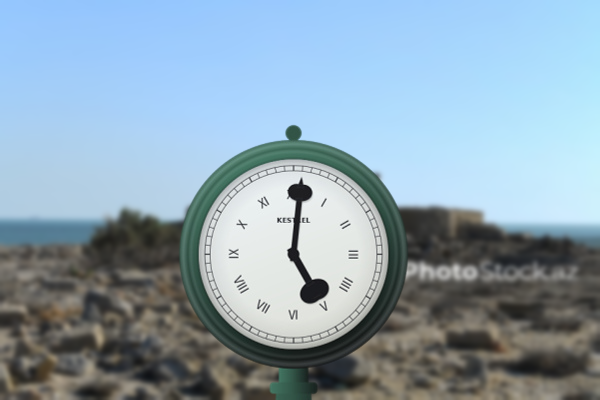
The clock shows **5:01**
